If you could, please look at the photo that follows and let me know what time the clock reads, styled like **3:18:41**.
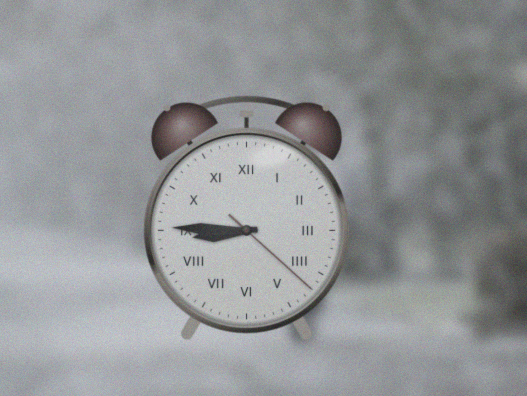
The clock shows **8:45:22**
